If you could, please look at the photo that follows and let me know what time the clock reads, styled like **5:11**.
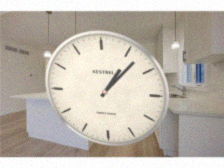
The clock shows **1:07**
